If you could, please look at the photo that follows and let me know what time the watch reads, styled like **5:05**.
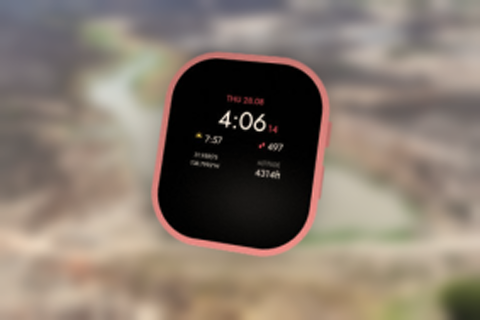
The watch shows **4:06**
